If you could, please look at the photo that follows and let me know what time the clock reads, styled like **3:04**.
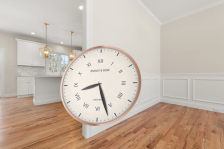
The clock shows **8:27**
